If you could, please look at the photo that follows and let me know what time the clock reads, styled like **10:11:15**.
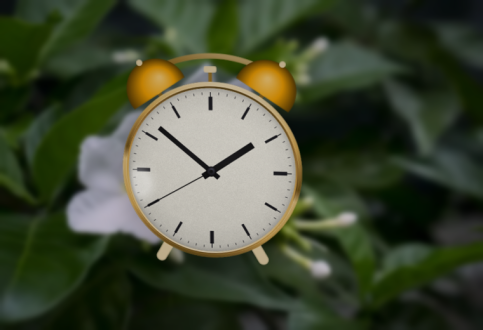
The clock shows **1:51:40**
